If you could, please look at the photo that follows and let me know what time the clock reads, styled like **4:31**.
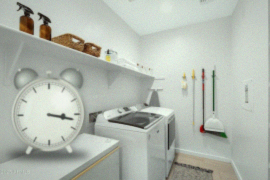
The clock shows **3:17**
